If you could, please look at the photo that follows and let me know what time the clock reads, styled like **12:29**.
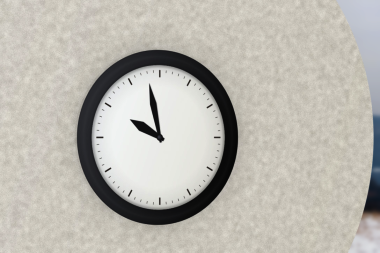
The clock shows **9:58**
